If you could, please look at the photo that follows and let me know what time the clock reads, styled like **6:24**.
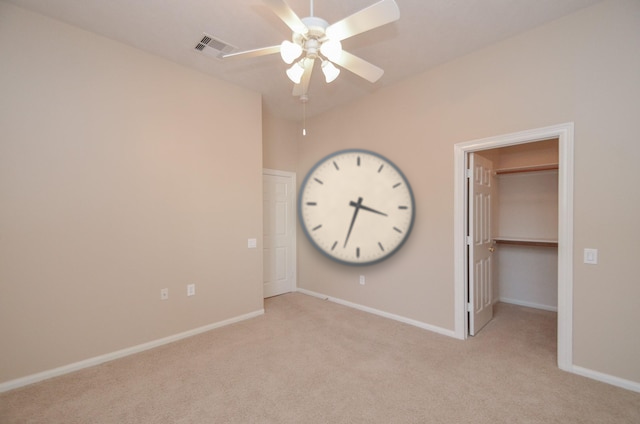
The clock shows **3:33**
